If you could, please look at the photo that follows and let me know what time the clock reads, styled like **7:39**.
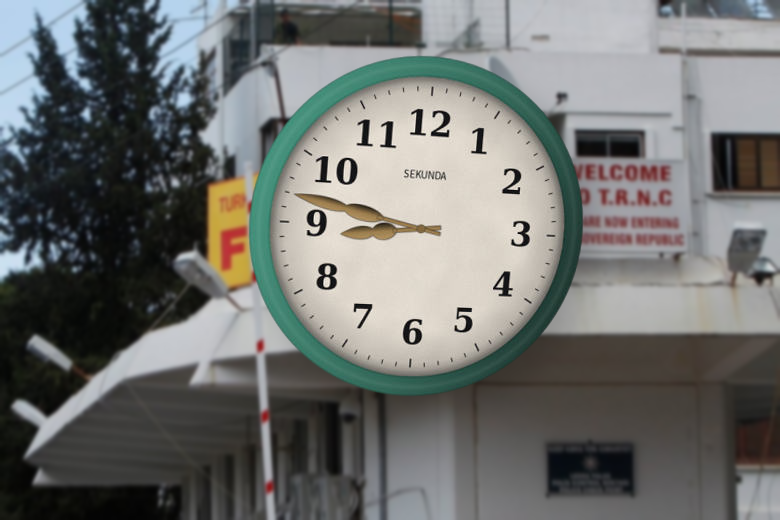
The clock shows **8:47**
